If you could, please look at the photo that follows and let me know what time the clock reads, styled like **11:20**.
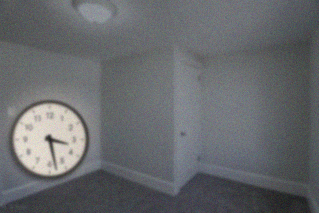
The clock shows **3:28**
